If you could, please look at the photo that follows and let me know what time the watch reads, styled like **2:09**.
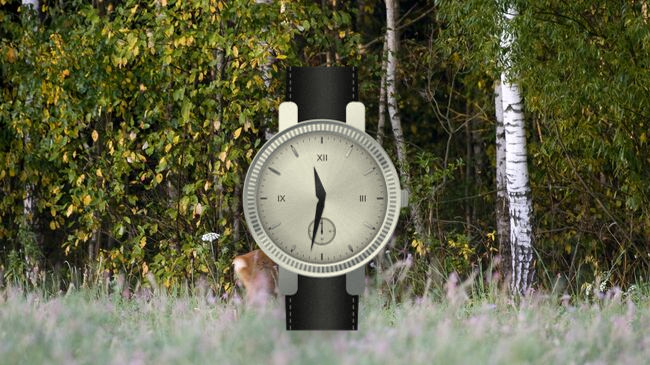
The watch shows **11:32**
